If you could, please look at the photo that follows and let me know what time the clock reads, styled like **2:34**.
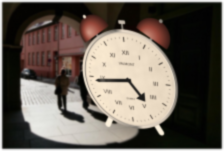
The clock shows **4:44**
